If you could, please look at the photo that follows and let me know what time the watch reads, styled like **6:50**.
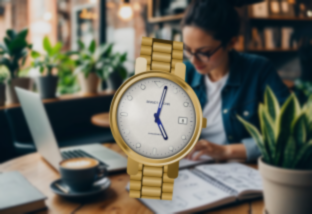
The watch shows **5:02**
